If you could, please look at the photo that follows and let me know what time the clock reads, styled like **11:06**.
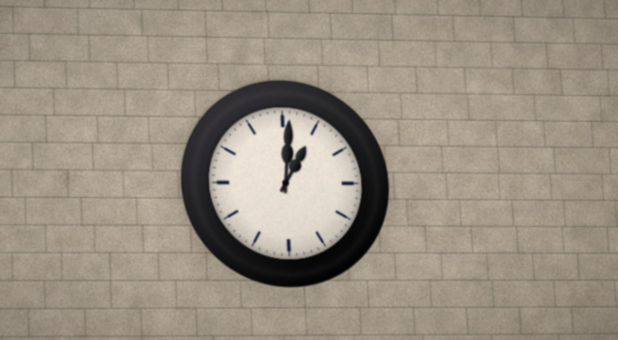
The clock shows **1:01**
